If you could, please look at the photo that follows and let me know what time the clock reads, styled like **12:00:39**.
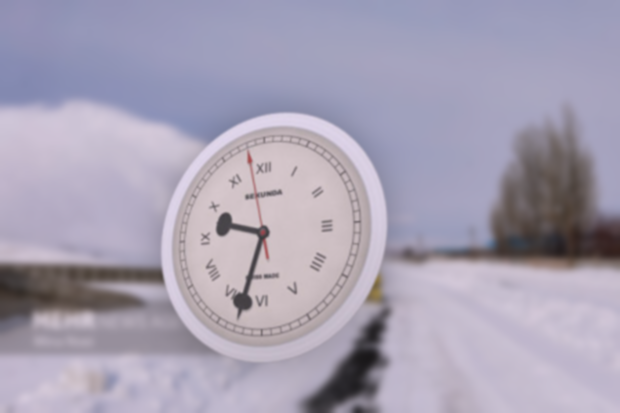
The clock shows **9:32:58**
